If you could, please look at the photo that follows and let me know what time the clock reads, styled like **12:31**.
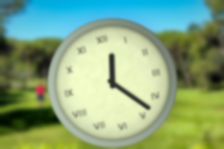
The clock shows **12:23**
